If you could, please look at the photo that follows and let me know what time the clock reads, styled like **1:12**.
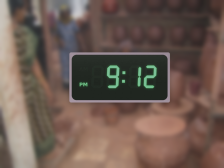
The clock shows **9:12**
